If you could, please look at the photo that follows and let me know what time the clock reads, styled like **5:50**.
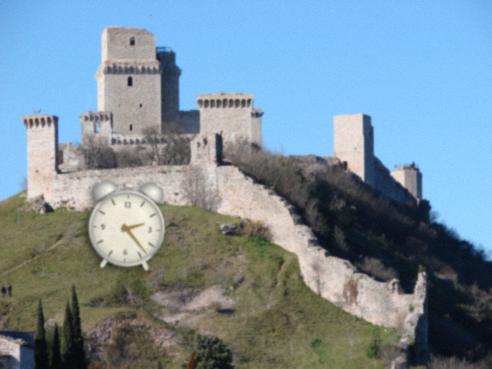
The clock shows **2:23**
